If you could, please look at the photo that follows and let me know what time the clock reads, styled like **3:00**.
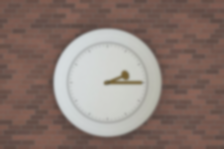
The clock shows **2:15**
